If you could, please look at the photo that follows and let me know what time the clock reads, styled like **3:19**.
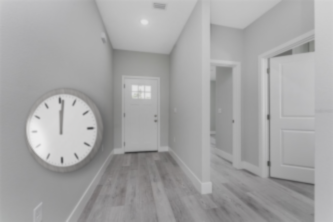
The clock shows **12:01**
